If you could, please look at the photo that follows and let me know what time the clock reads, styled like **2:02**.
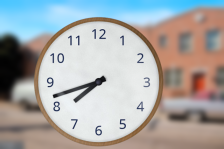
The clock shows **7:42**
